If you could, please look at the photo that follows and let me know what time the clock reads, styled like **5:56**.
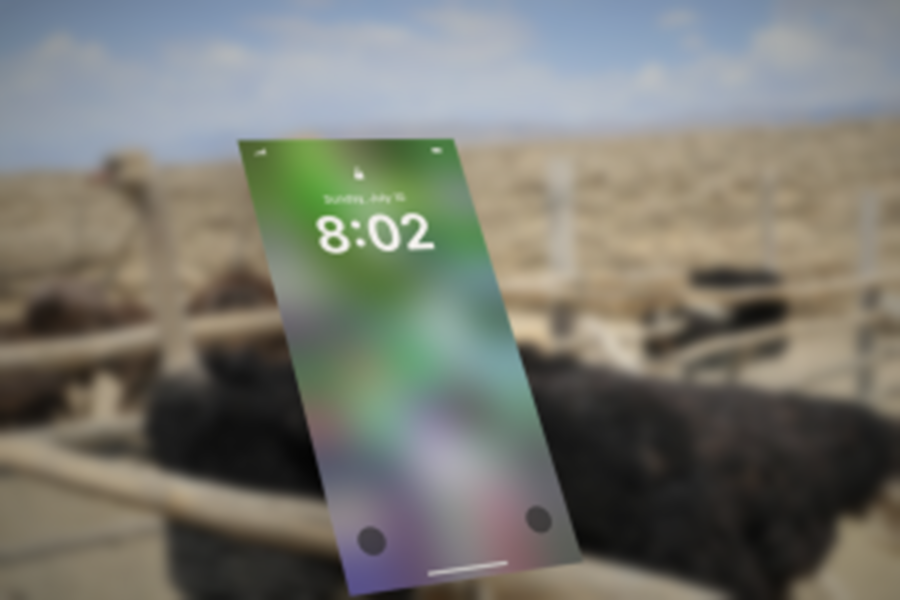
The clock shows **8:02**
